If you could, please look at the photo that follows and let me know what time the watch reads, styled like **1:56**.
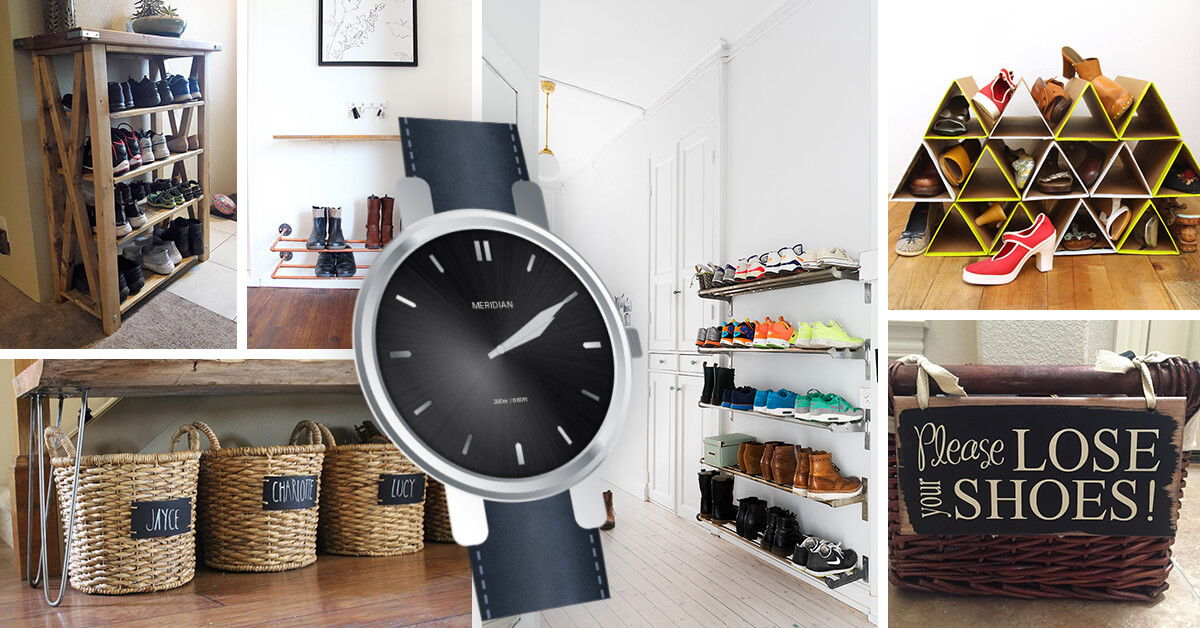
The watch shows **2:10**
